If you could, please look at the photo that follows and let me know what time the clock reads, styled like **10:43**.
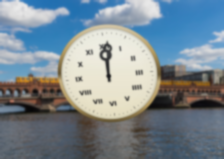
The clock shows **12:01**
